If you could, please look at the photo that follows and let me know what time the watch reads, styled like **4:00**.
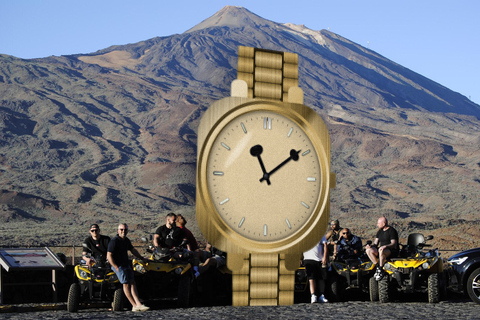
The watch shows **11:09**
